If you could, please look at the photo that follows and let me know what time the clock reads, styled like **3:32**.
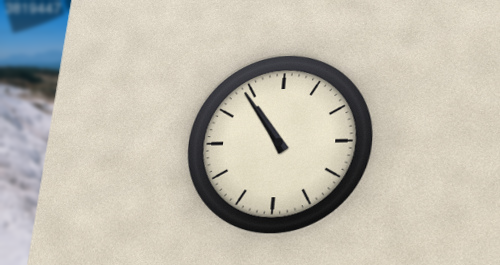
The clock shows **10:54**
